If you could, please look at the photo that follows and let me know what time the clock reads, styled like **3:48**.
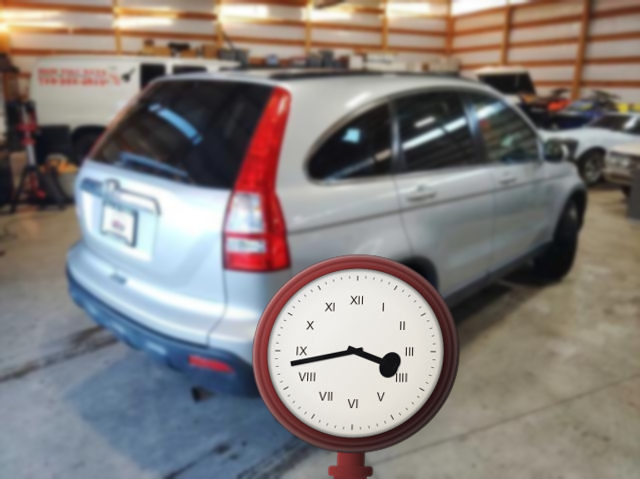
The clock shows **3:43**
